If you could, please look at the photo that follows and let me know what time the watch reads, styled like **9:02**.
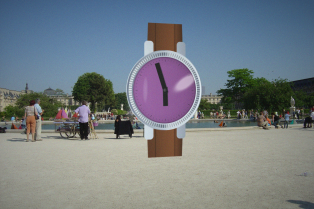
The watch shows **5:57**
